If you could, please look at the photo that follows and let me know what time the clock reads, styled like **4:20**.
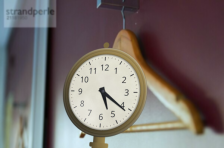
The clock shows **5:21**
